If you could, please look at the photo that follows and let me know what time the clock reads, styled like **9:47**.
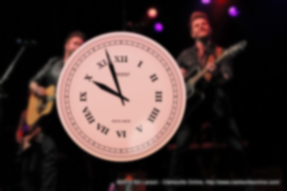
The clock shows **9:57**
